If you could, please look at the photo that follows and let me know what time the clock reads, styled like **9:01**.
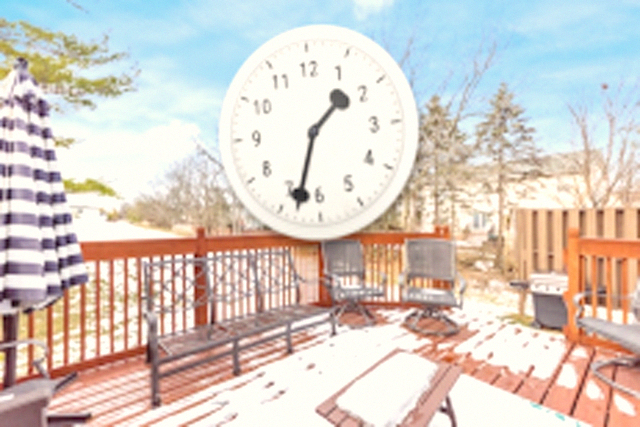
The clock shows **1:33**
